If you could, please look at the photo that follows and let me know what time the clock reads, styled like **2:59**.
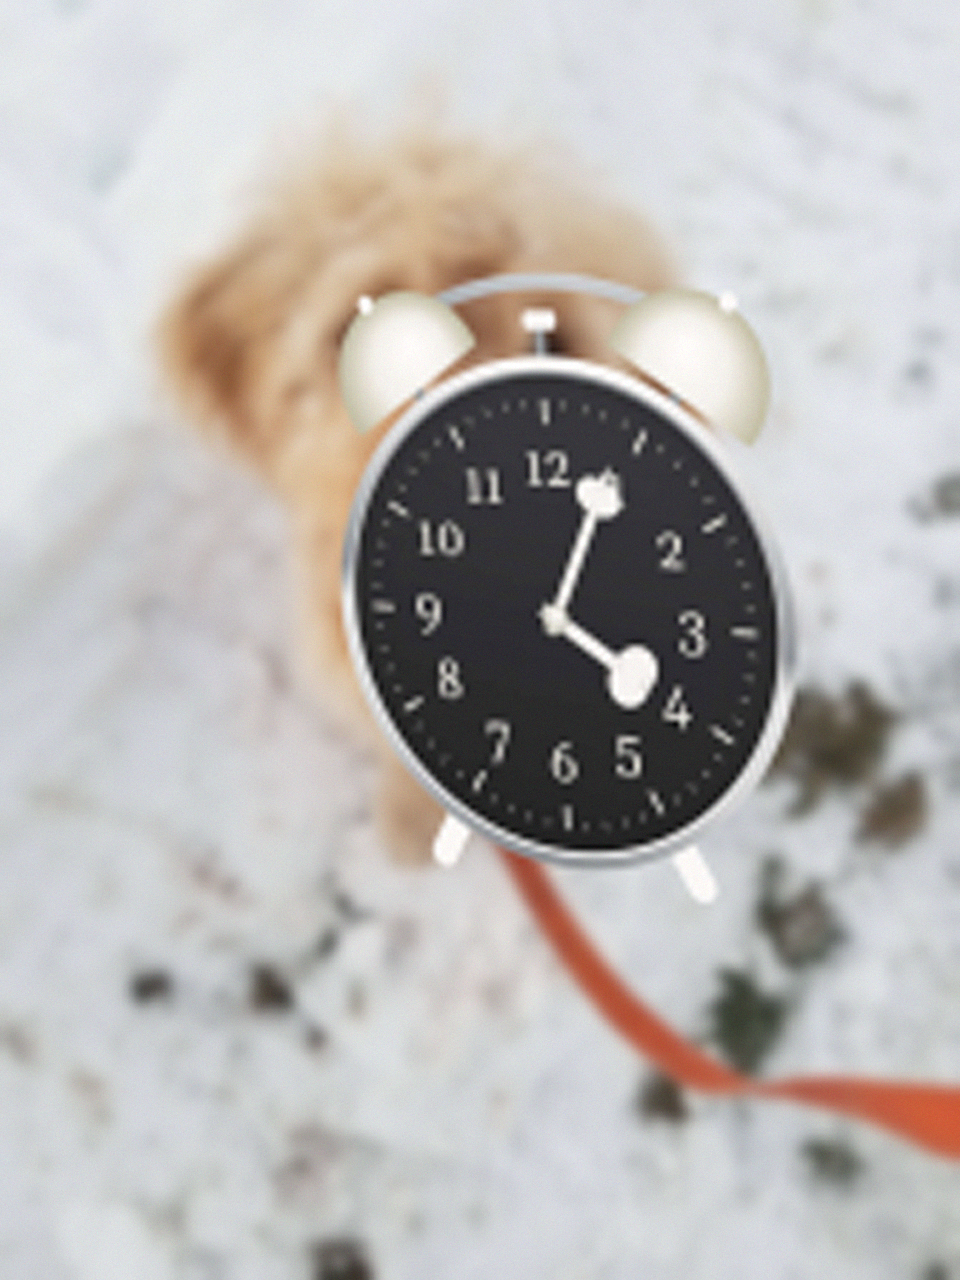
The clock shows **4:04**
